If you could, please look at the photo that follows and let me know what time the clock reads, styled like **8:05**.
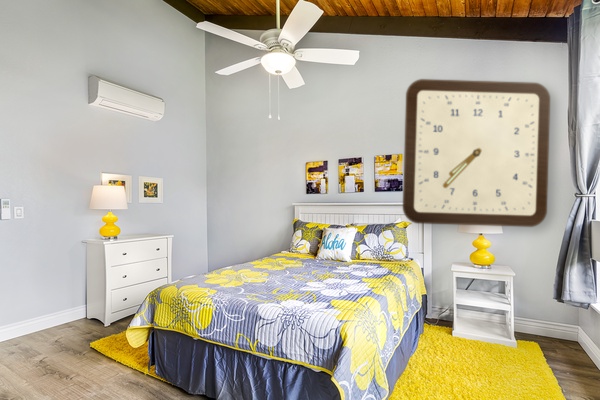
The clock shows **7:37**
